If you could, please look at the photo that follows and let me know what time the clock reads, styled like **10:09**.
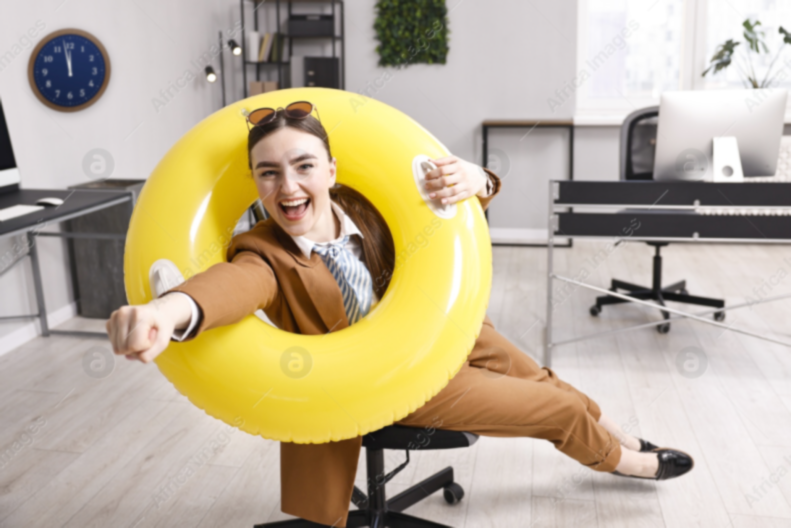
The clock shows **11:58**
